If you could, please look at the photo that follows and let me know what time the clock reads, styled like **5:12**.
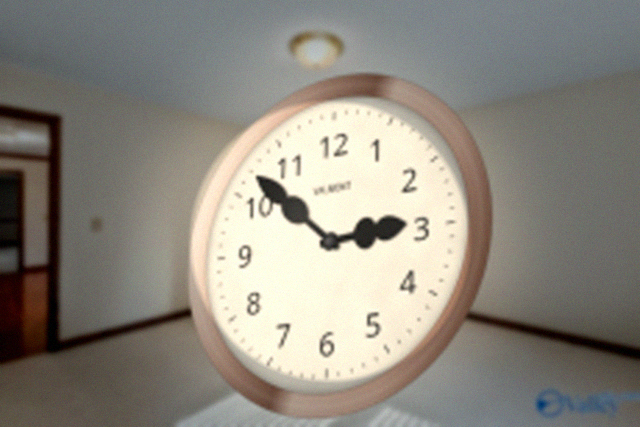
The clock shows **2:52**
